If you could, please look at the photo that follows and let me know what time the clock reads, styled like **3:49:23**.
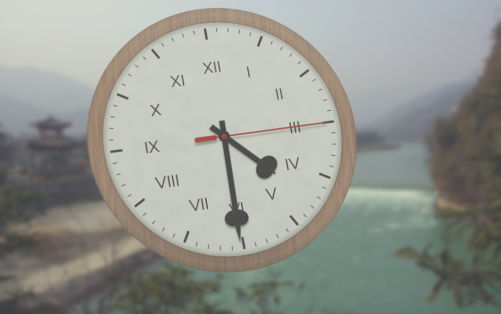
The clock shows **4:30:15**
